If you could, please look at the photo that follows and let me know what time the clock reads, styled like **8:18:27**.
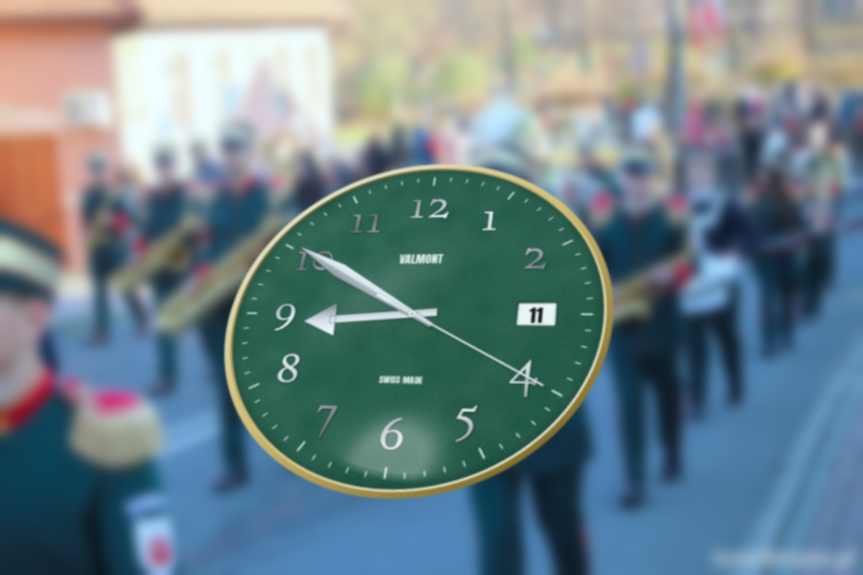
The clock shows **8:50:20**
